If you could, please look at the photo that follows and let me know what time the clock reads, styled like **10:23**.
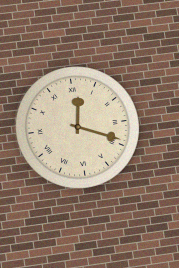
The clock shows **12:19**
